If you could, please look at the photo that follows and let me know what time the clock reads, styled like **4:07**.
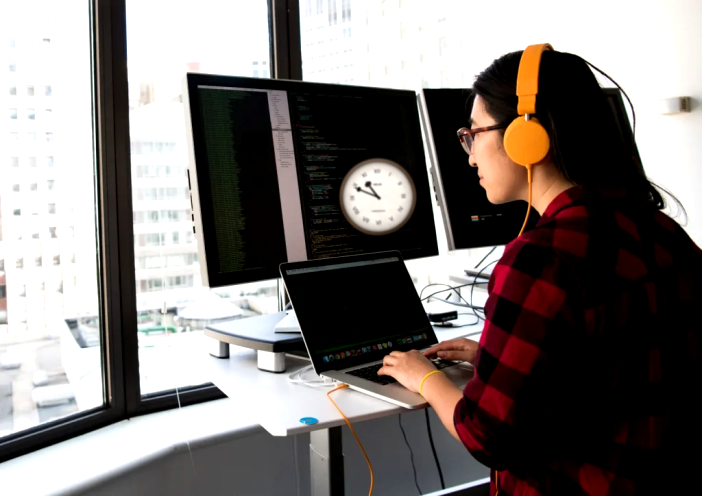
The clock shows **10:49**
